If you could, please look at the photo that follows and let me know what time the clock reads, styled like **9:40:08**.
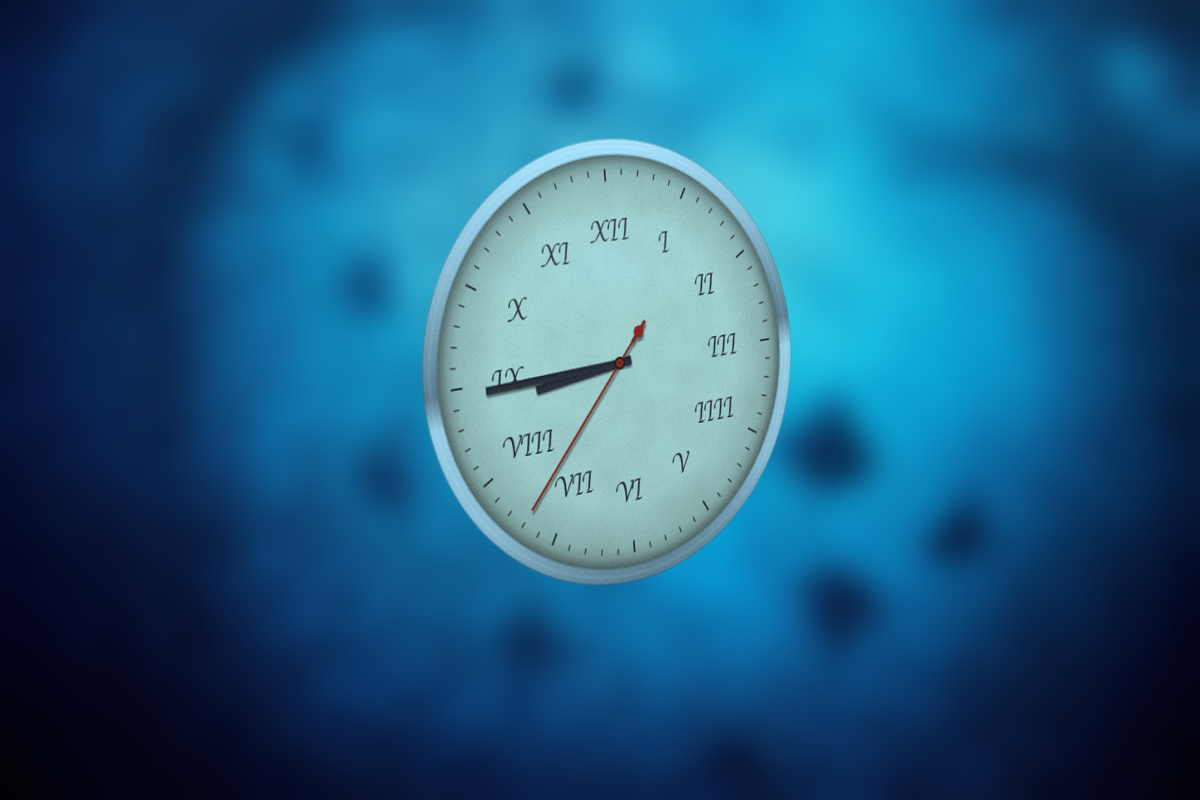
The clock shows **8:44:37**
